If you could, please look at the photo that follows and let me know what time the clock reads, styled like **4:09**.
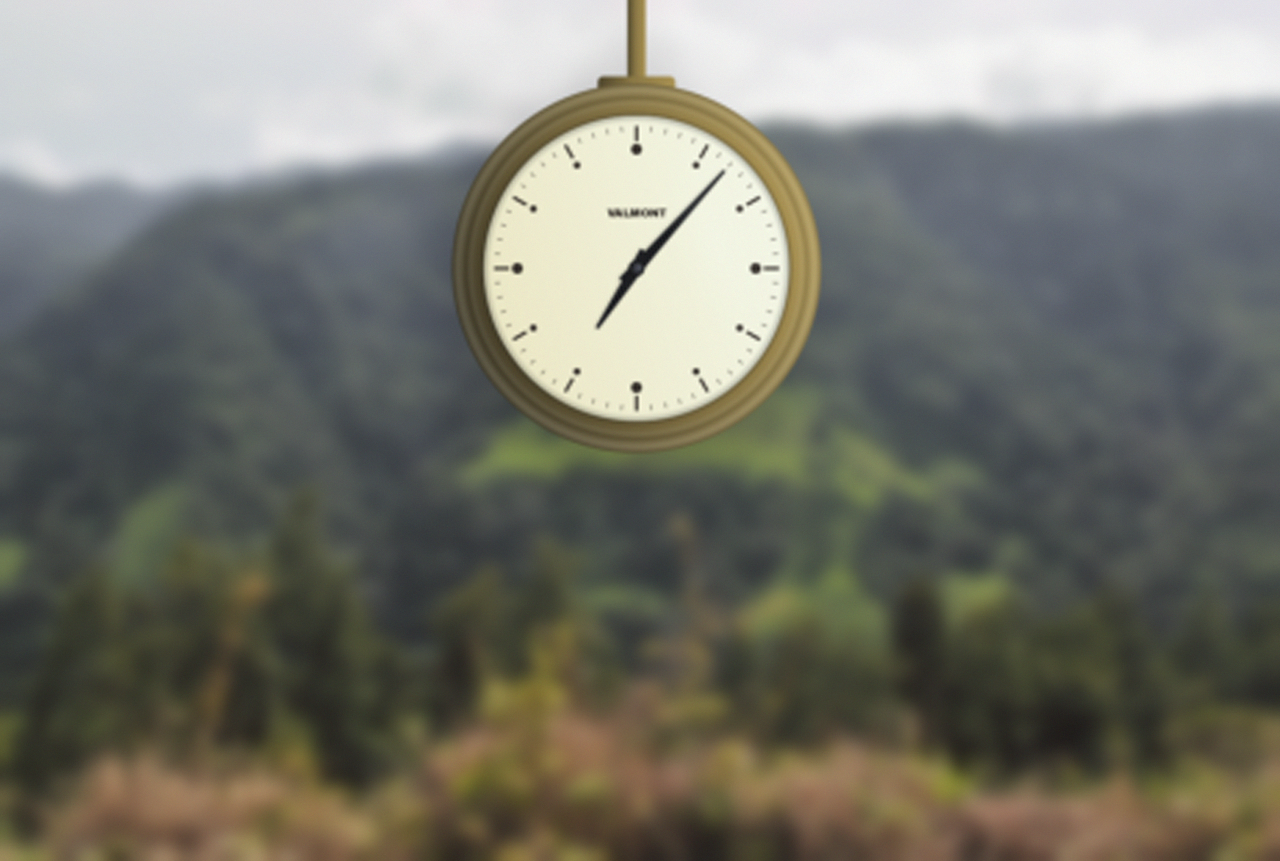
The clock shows **7:07**
